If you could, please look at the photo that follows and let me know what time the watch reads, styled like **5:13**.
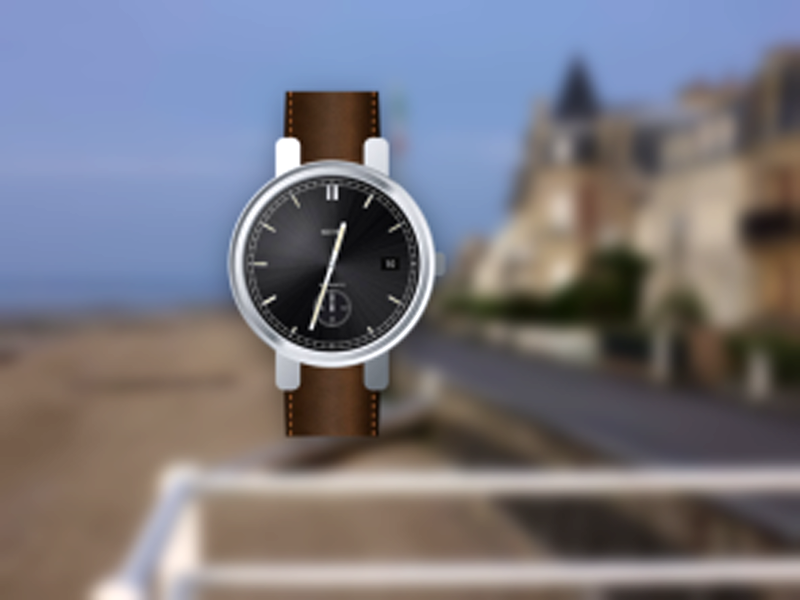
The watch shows **12:33**
